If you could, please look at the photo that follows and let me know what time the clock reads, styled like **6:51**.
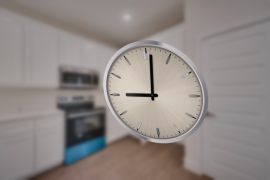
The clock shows **9:01**
